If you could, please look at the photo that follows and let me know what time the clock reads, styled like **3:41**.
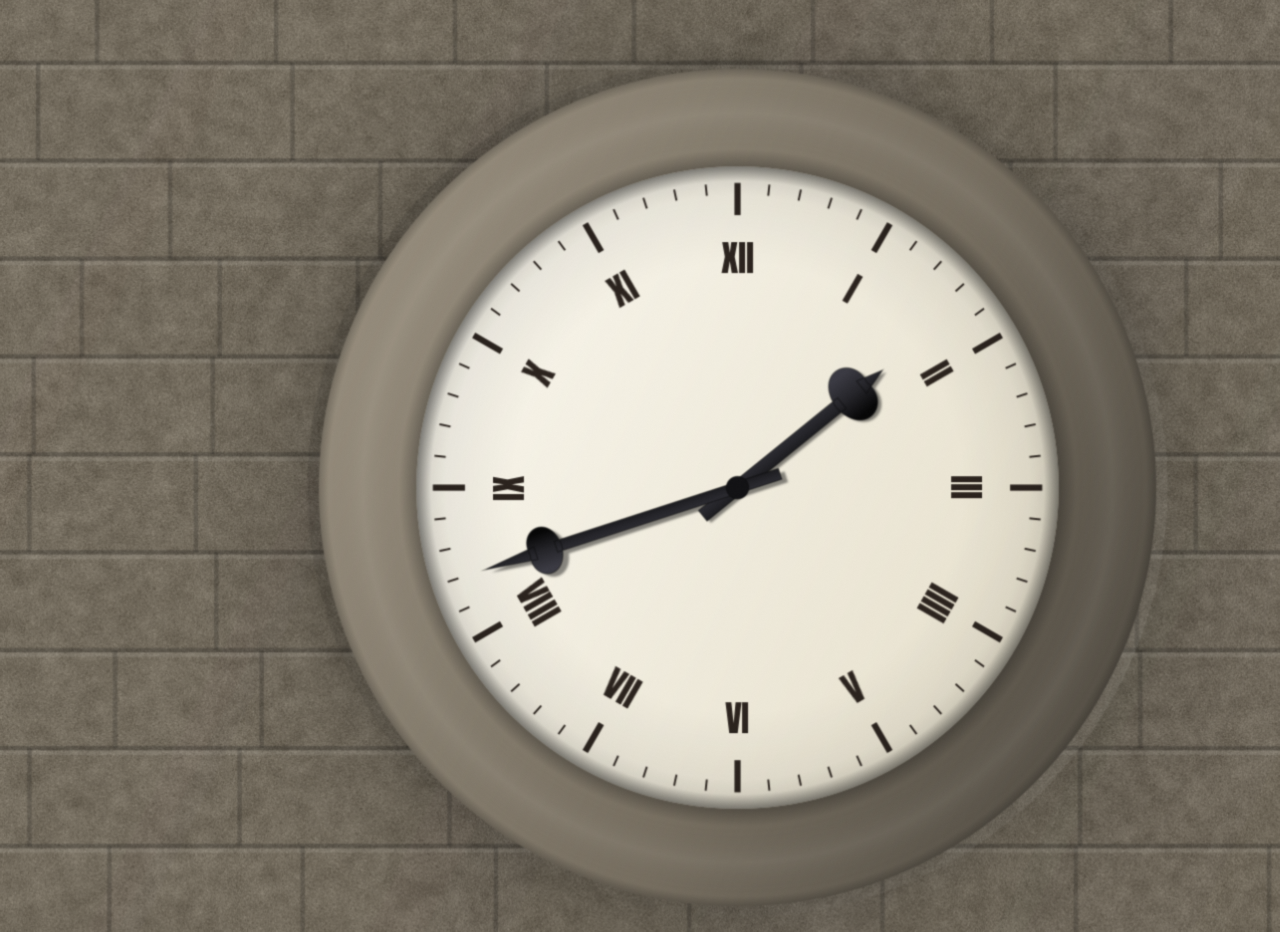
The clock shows **1:42**
